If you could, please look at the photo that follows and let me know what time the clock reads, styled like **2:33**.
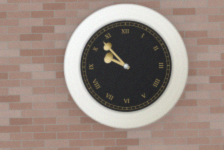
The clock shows **9:53**
